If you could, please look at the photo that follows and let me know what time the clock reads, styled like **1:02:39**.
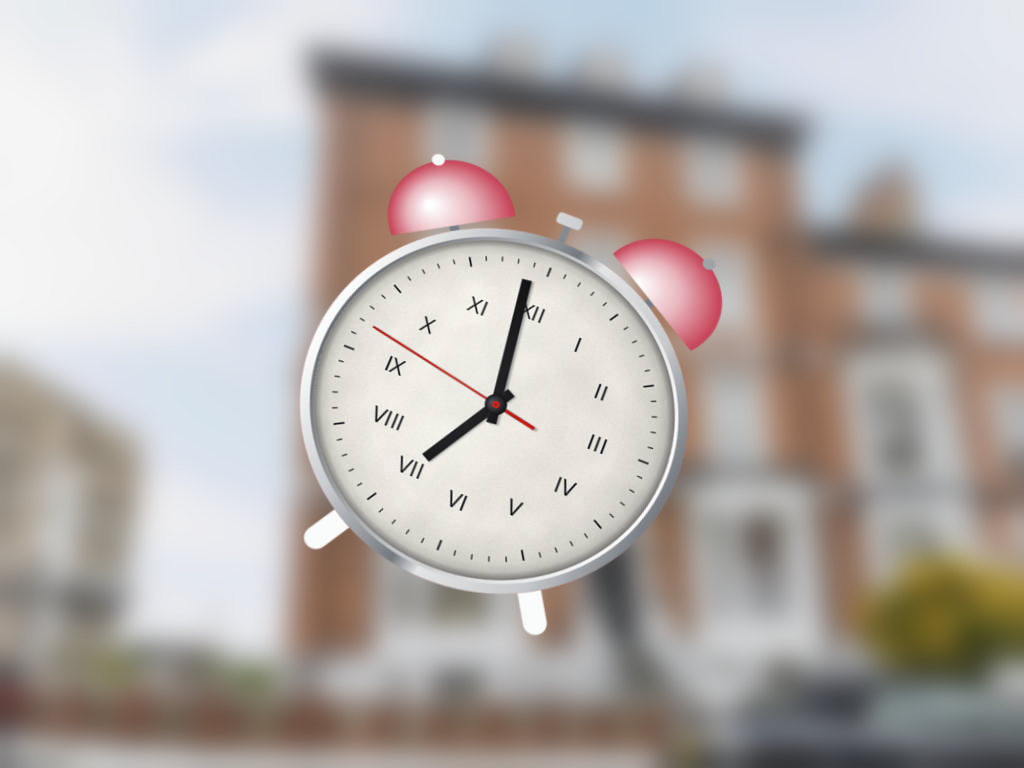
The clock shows **6:58:47**
